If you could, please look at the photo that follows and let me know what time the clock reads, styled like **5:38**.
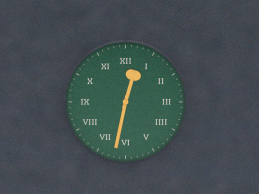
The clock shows **12:32**
